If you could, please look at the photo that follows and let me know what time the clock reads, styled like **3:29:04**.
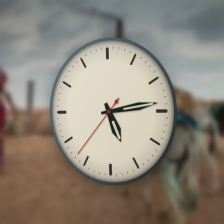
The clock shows **5:13:37**
